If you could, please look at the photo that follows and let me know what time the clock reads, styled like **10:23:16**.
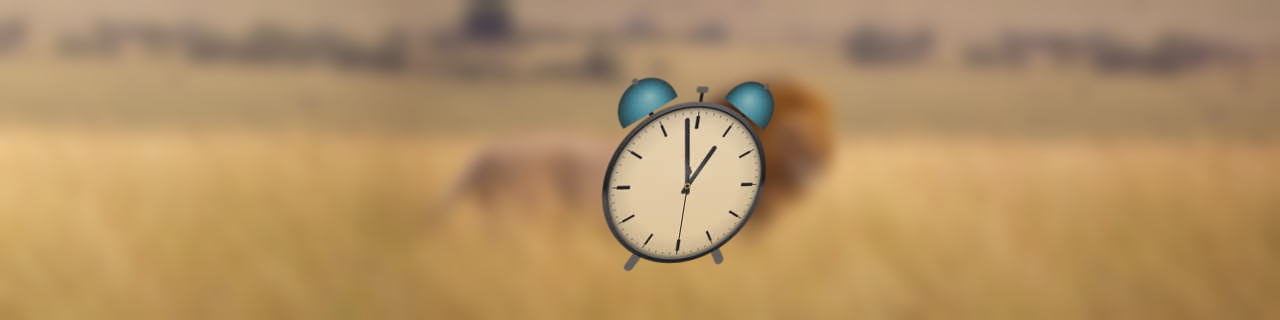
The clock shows **12:58:30**
